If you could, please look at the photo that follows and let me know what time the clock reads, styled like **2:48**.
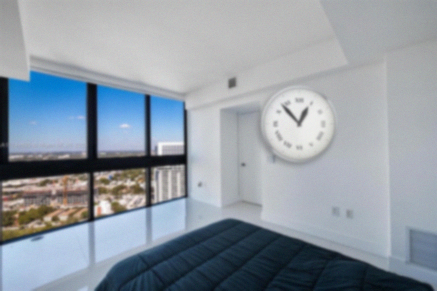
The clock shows **12:53**
